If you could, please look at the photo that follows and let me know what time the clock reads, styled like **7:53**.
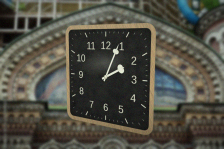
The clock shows **2:04**
